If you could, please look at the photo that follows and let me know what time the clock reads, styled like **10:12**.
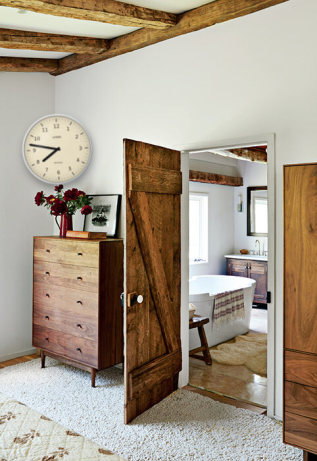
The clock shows **7:47**
